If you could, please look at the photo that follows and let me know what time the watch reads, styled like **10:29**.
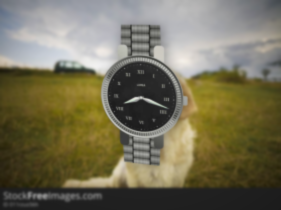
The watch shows **8:18**
